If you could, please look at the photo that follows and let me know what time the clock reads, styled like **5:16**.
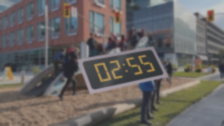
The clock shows **2:55**
